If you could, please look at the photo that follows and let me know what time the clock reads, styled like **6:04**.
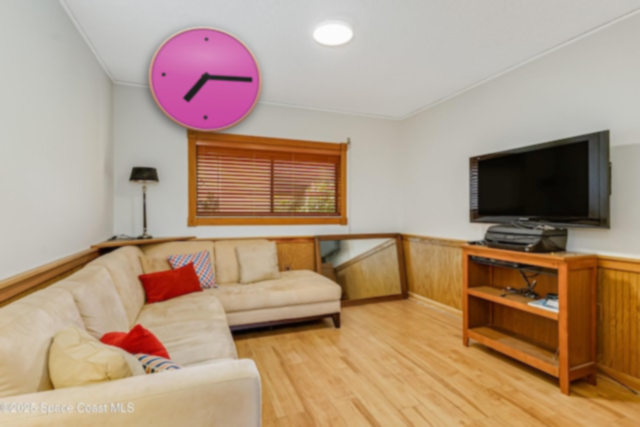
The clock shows **7:15**
